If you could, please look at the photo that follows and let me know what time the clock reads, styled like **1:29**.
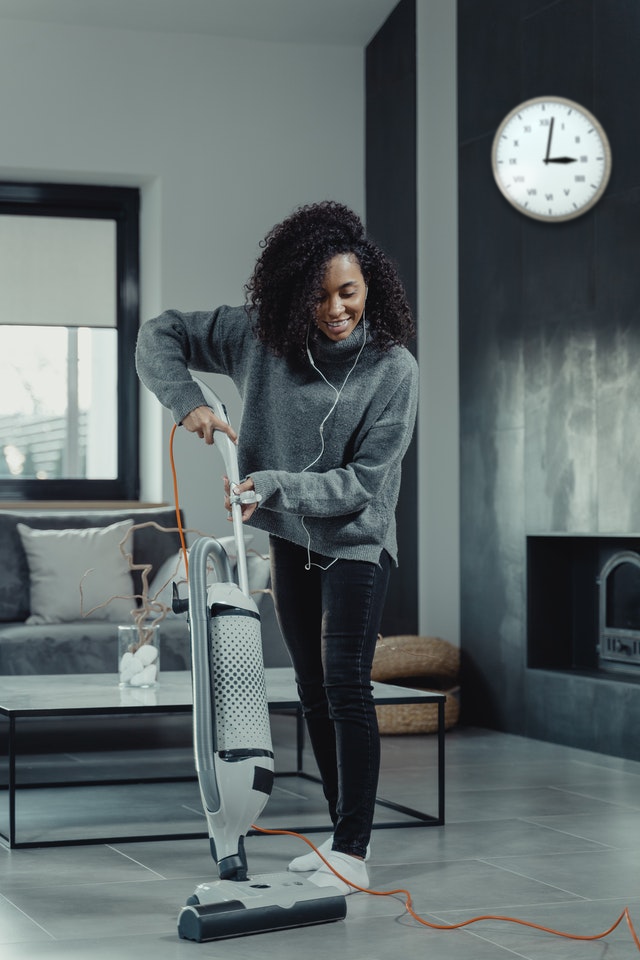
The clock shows **3:02**
